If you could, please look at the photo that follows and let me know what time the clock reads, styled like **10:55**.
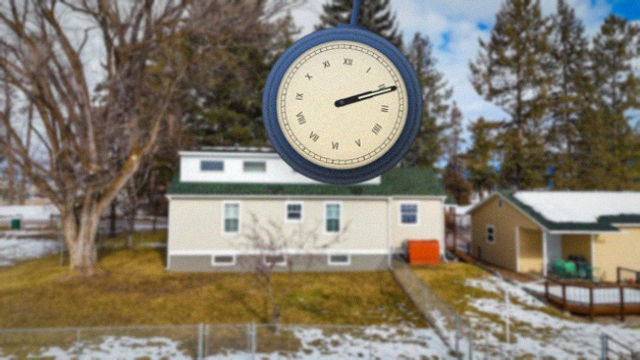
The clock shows **2:11**
